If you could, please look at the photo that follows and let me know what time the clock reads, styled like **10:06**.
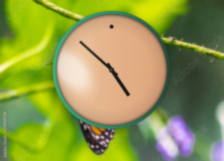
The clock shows **4:52**
